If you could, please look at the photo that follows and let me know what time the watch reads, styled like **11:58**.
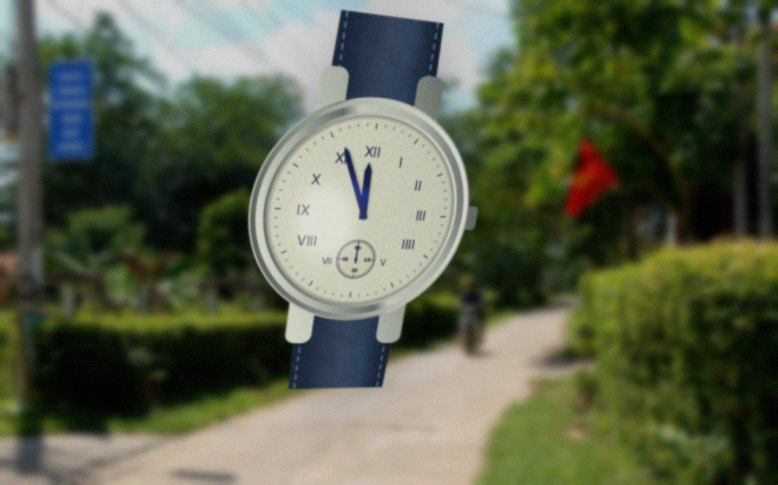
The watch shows **11:56**
